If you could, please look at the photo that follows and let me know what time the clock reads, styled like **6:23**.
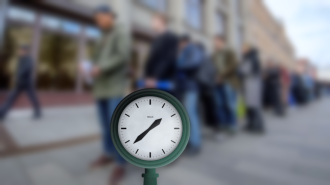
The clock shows **1:38**
